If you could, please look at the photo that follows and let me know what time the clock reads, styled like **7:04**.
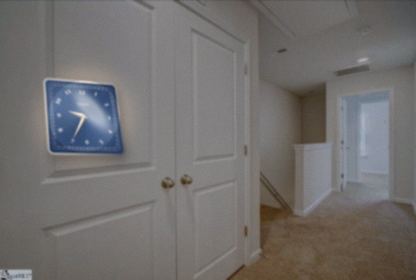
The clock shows **9:35**
